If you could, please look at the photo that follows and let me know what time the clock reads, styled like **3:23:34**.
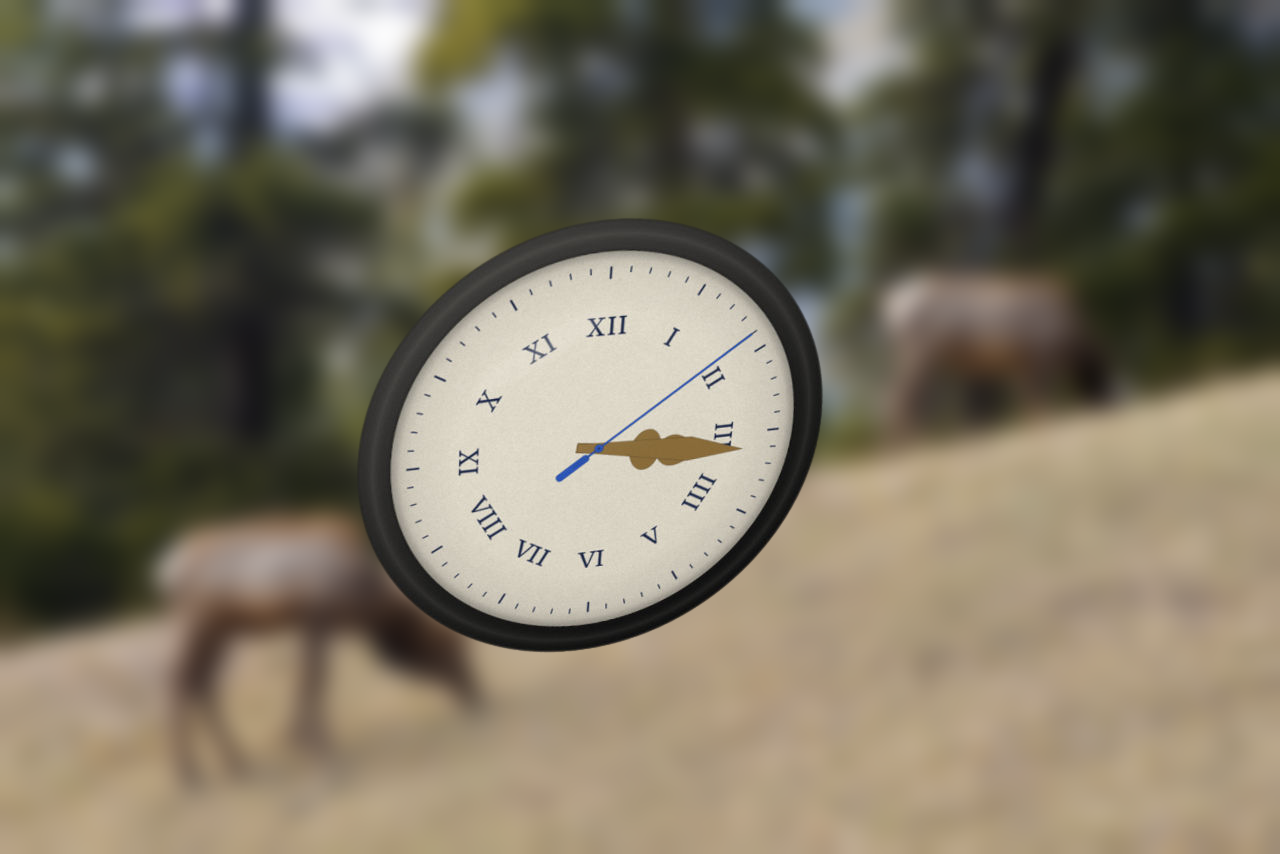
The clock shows **3:16:09**
